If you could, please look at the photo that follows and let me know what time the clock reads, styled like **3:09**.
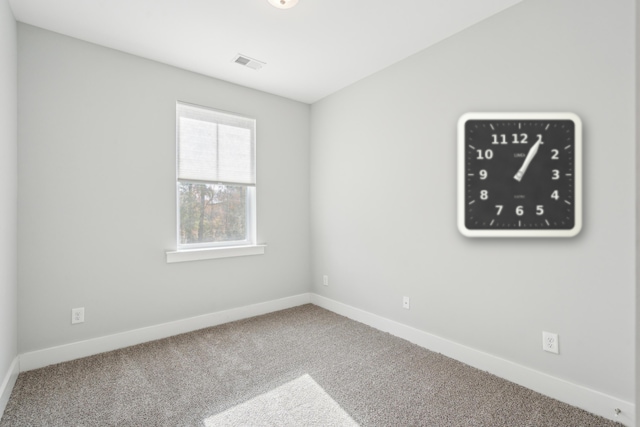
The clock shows **1:05**
